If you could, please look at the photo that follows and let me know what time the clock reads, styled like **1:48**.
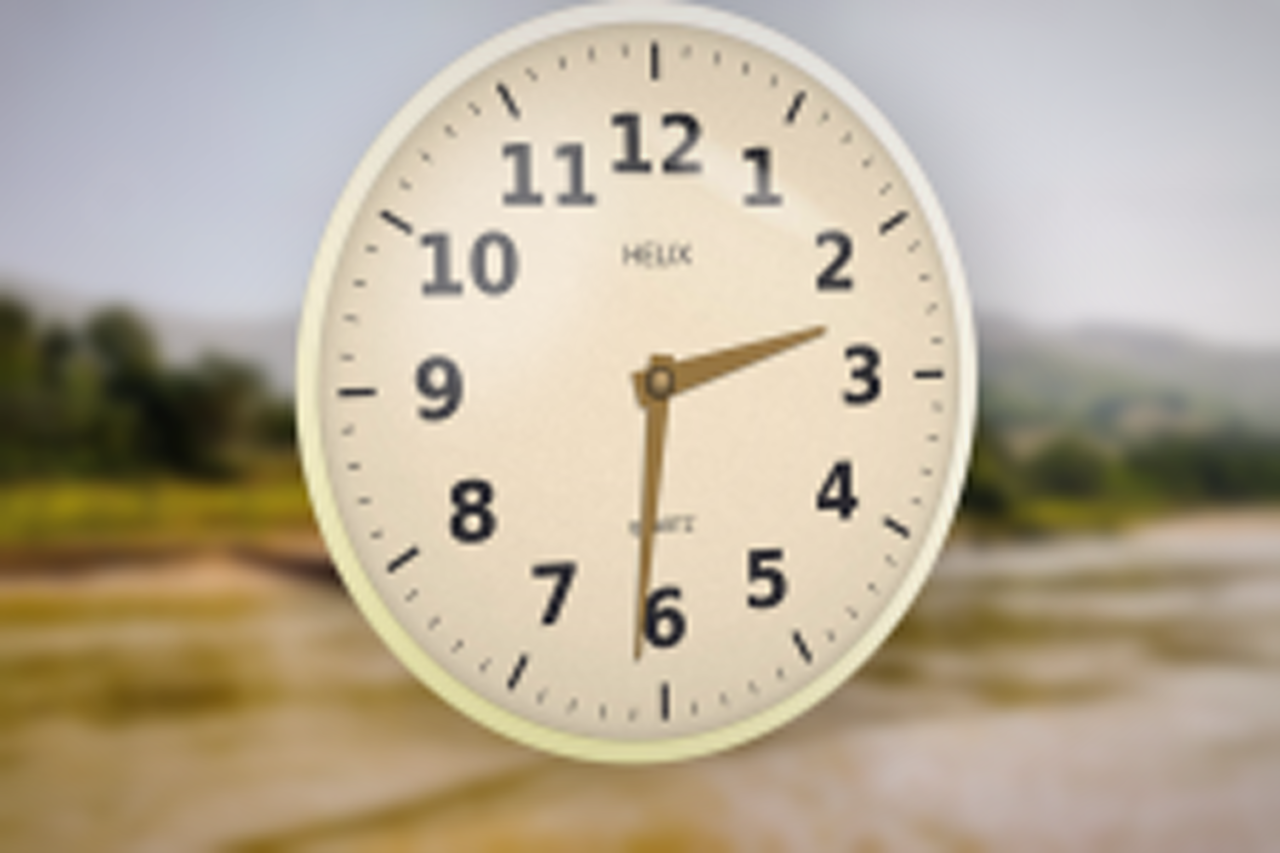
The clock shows **2:31**
